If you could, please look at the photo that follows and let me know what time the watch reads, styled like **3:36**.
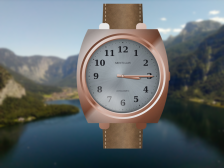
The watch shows **3:15**
